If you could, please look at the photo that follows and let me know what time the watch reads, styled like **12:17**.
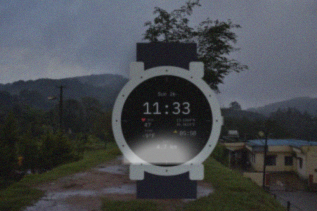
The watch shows **11:33**
